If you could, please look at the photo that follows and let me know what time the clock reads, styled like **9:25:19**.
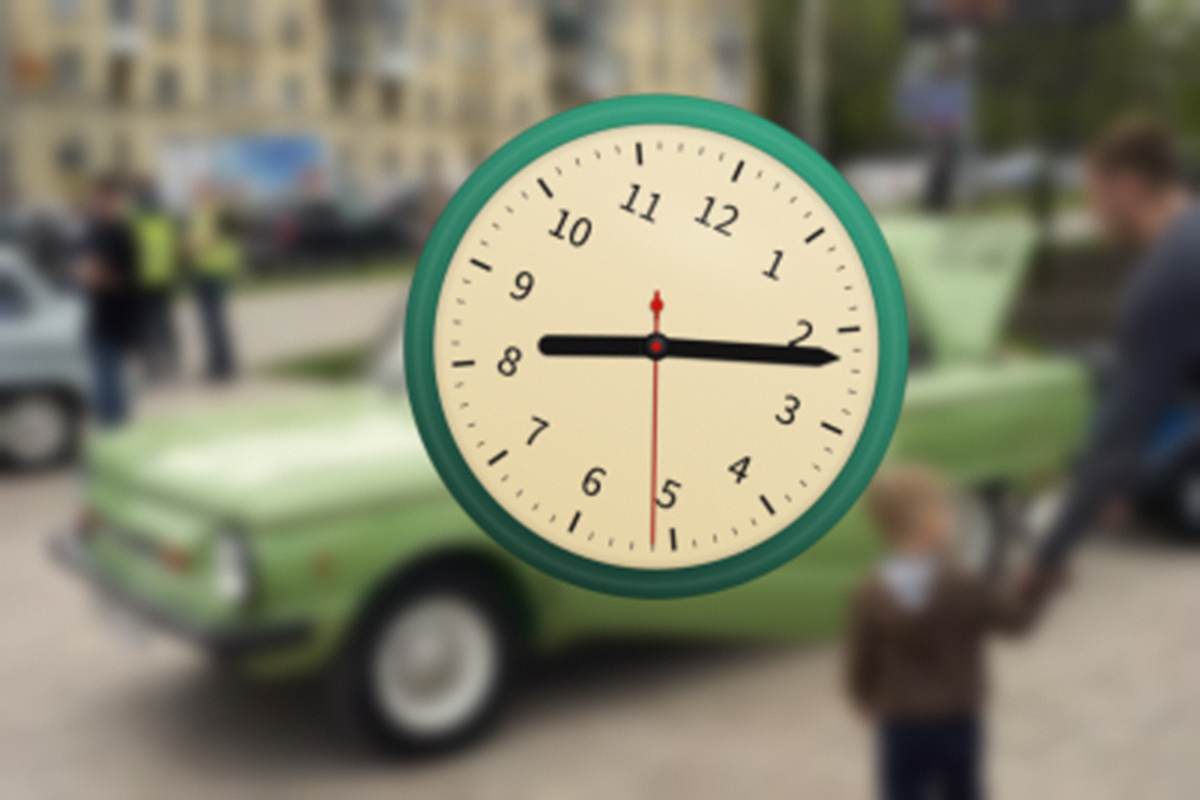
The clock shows **8:11:26**
